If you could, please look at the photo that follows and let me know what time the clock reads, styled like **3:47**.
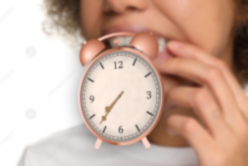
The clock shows **7:37**
